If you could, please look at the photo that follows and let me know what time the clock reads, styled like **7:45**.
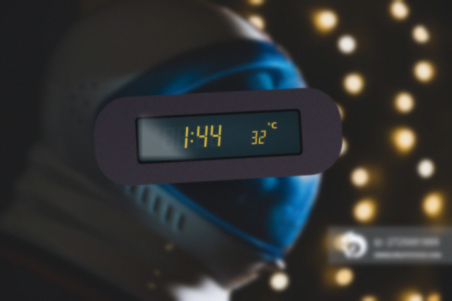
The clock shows **1:44**
